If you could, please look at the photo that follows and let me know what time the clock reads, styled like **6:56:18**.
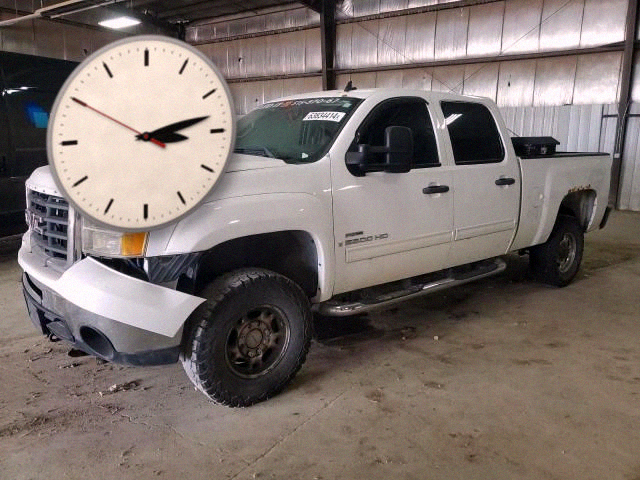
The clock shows **3:12:50**
